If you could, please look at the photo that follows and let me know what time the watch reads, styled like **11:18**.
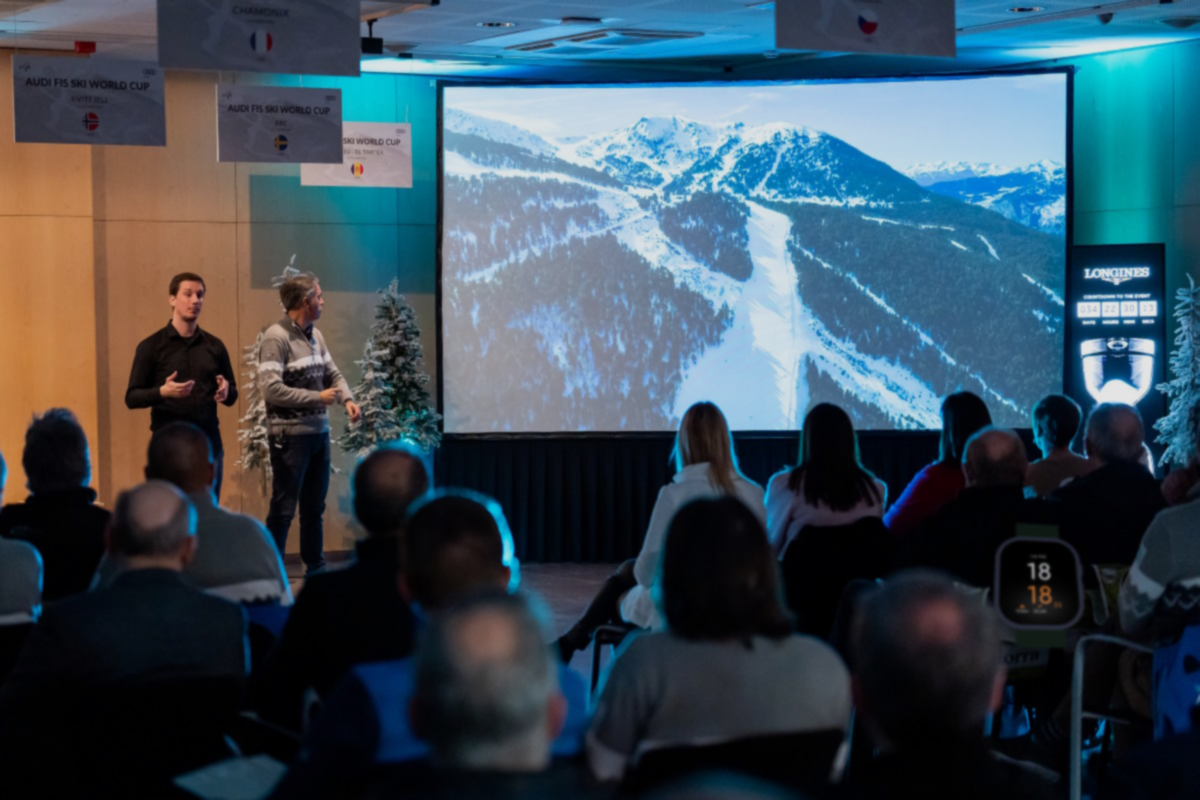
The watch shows **18:18**
